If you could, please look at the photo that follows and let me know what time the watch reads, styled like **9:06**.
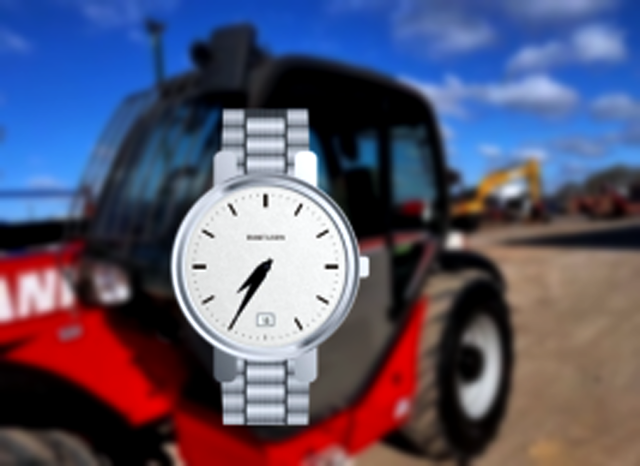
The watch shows **7:35**
